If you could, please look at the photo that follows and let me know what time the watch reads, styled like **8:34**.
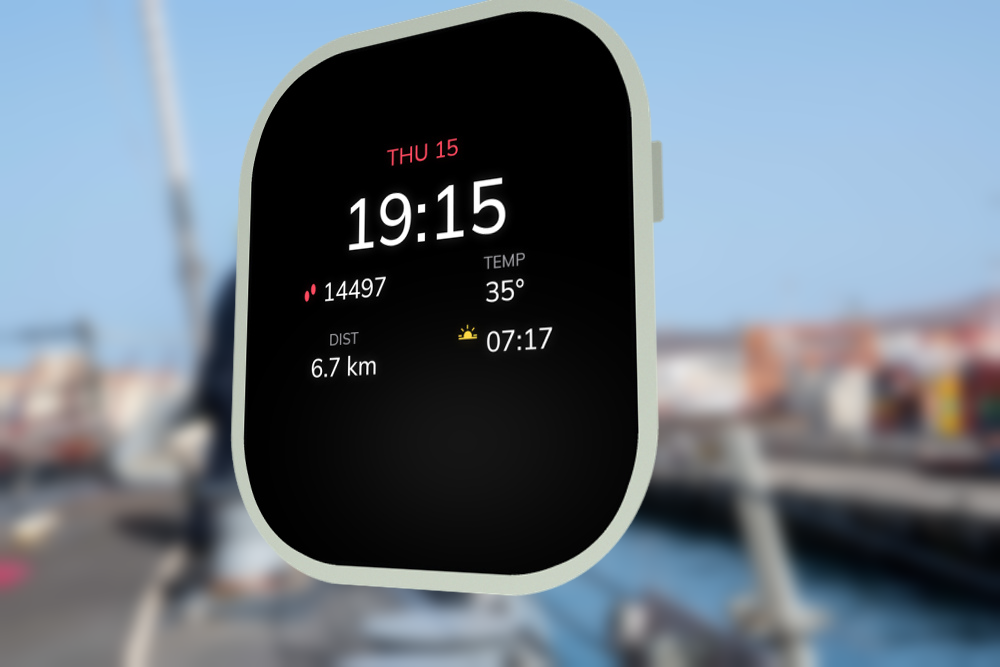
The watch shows **19:15**
